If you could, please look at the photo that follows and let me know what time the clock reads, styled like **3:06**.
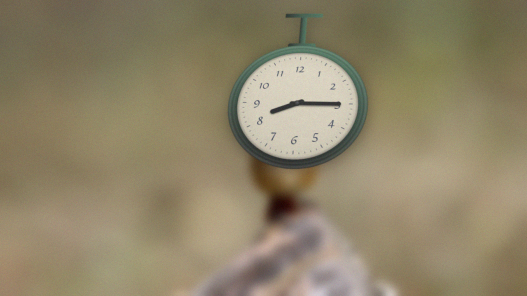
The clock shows **8:15**
